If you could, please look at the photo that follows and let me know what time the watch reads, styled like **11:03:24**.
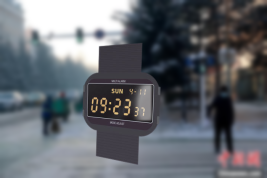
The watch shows **9:23:37**
